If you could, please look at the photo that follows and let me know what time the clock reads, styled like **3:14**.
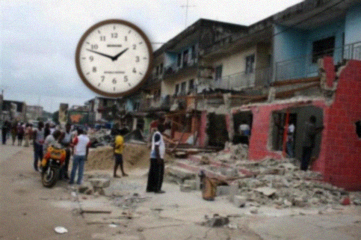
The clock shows **1:48**
